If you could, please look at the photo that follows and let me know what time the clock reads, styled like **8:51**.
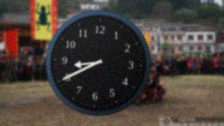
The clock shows **8:40**
